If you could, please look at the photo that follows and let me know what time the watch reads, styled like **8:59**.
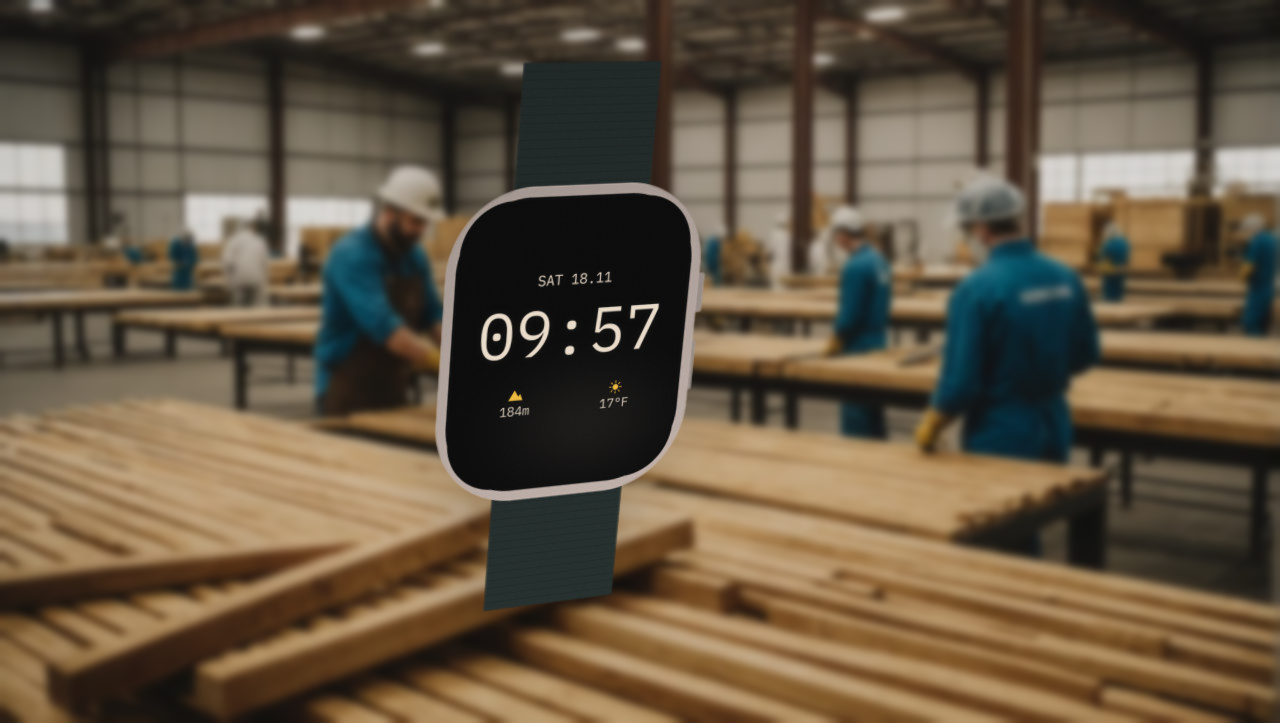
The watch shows **9:57**
